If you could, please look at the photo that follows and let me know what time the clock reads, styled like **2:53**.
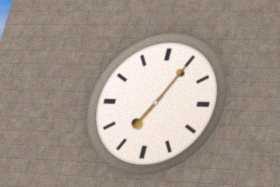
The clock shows **7:05**
